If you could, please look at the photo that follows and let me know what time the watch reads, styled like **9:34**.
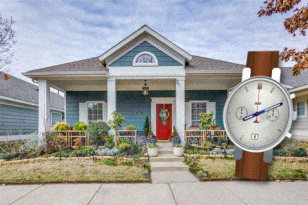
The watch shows **8:11**
